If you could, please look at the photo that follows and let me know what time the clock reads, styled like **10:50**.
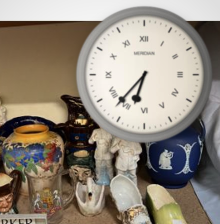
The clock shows **6:37**
